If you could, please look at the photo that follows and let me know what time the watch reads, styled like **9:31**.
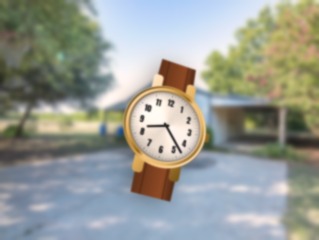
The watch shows **8:23**
